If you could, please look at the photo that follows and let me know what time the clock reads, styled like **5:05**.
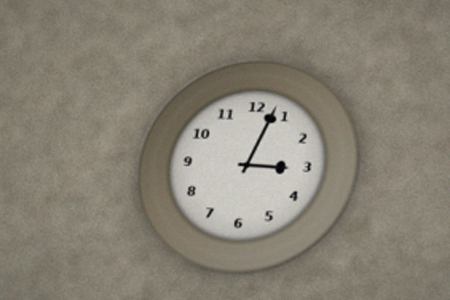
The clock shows **3:03**
